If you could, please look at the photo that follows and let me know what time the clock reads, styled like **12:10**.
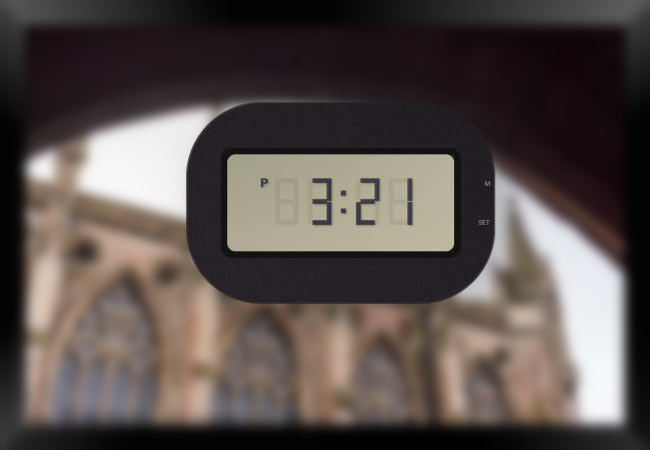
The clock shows **3:21**
